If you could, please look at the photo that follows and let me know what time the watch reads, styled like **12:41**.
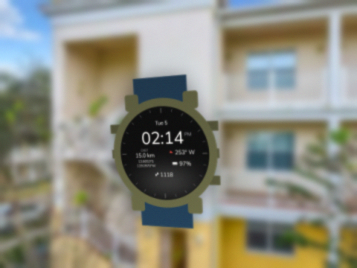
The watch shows **2:14**
